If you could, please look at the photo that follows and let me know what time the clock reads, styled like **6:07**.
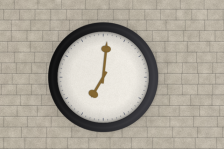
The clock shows **7:01**
